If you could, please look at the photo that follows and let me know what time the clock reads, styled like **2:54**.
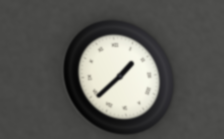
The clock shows **1:39**
